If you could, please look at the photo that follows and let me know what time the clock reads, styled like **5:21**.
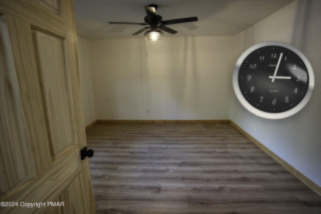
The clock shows **3:03**
